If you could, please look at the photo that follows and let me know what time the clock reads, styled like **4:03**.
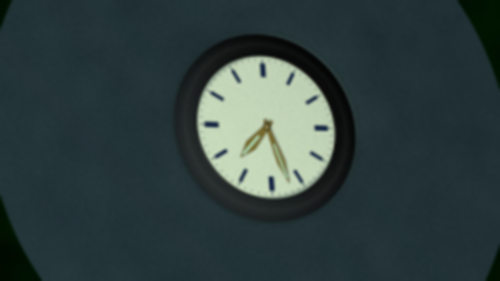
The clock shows **7:27**
